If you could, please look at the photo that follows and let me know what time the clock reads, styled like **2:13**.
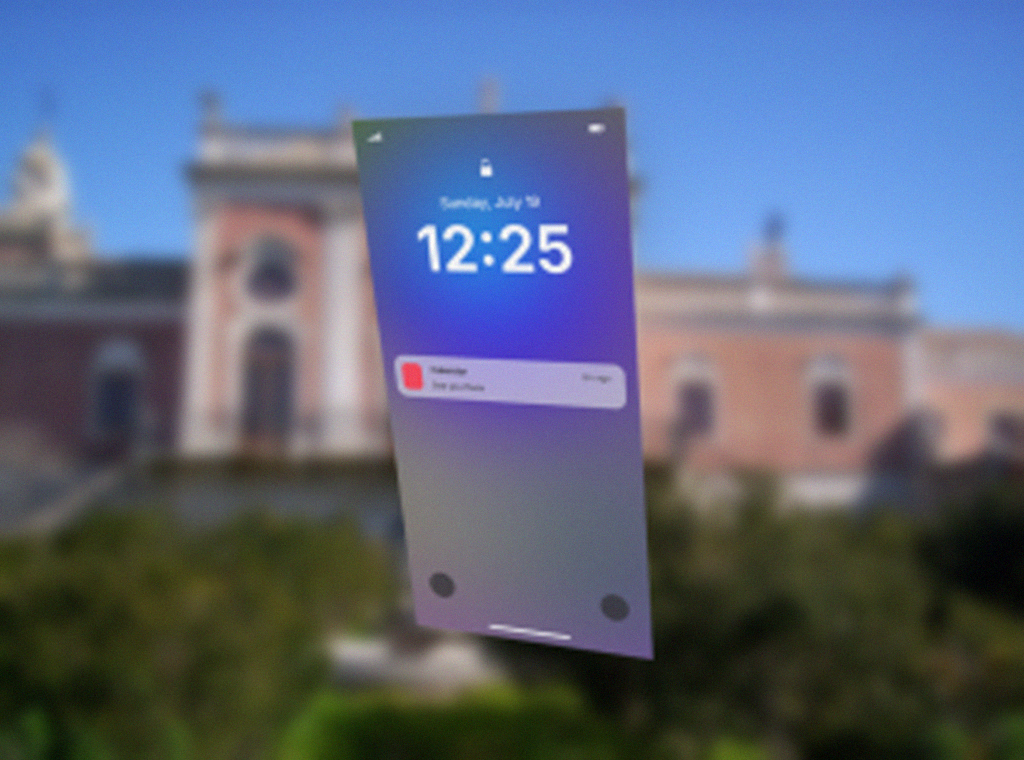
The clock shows **12:25**
